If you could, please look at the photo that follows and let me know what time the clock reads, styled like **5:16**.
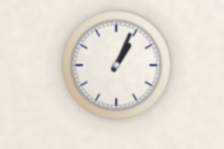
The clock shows **1:04**
